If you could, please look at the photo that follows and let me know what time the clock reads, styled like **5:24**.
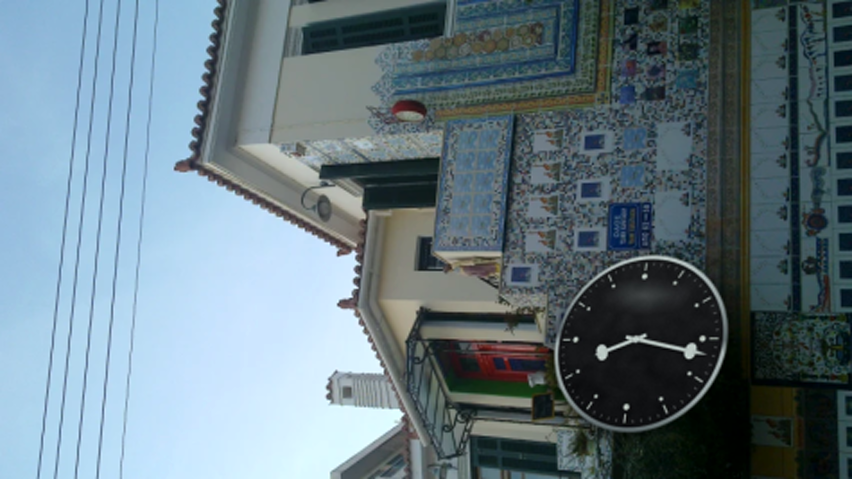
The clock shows **8:17**
